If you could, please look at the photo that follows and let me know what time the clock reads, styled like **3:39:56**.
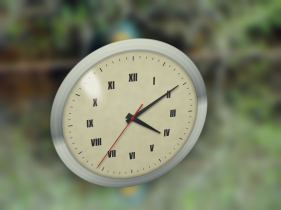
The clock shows **4:09:36**
